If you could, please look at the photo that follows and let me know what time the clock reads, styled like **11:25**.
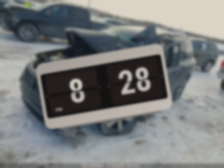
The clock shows **8:28**
